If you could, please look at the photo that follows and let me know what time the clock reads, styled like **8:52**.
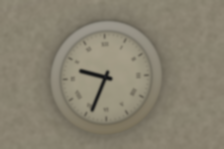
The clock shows **9:34**
